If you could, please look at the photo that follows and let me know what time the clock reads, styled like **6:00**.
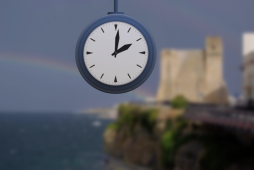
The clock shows **2:01**
